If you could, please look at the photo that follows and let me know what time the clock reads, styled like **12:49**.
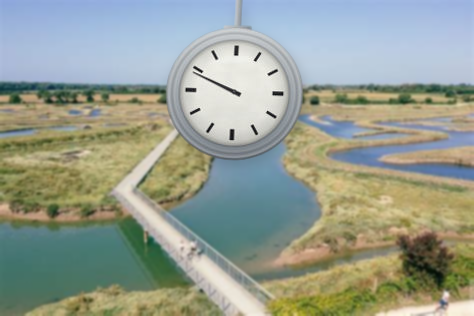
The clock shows **9:49**
